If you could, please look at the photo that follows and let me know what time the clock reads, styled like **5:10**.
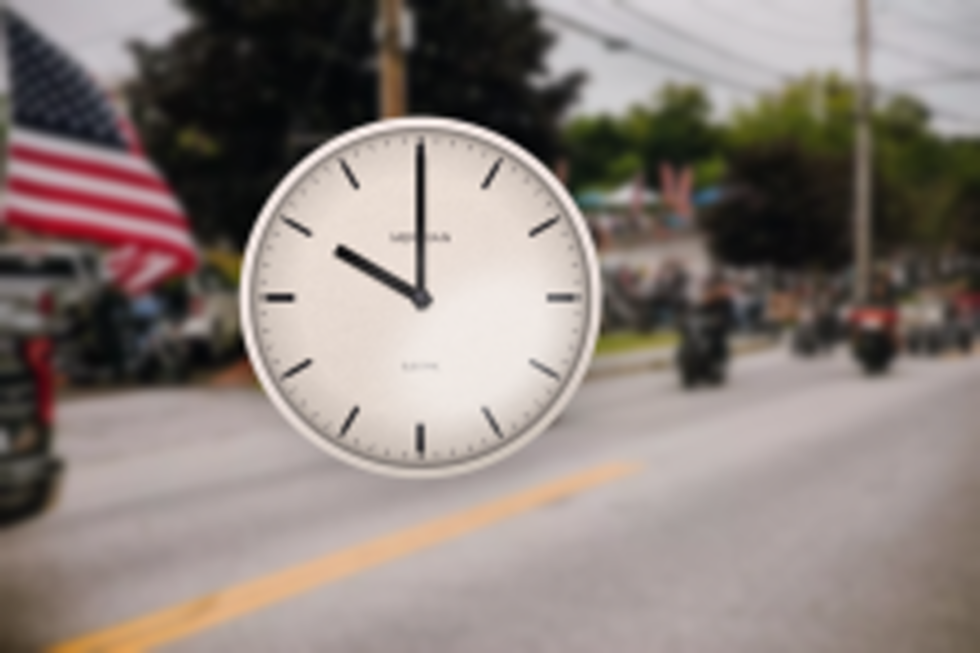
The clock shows **10:00**
